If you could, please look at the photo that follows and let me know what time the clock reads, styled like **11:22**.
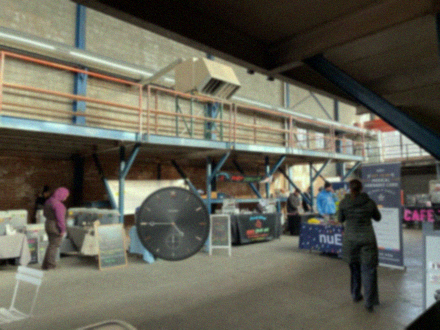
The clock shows **4:45**
